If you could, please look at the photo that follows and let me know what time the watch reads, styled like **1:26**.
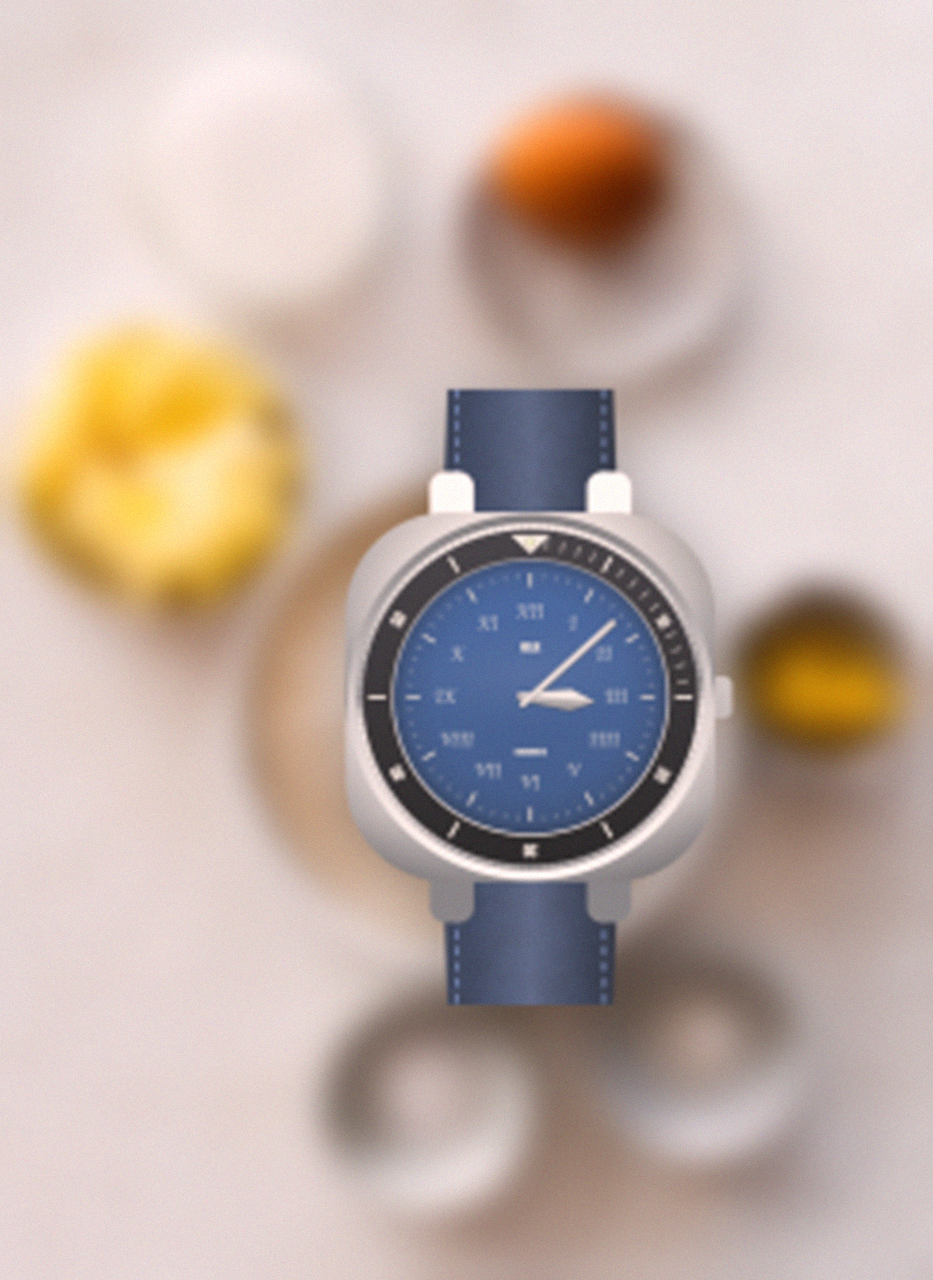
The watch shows **3:08**
